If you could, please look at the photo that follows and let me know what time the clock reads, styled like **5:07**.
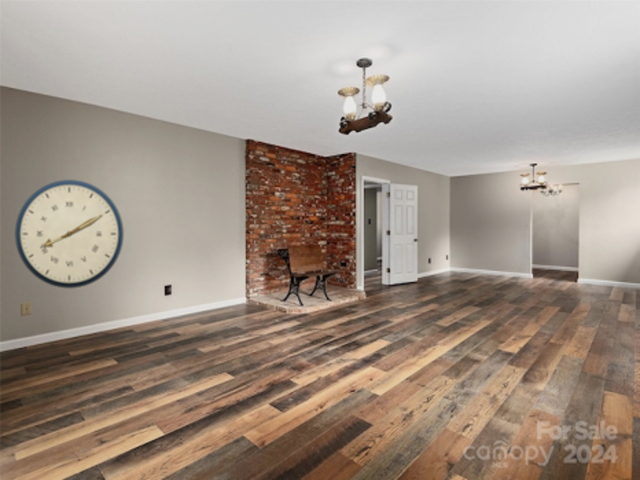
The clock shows **8:10**
